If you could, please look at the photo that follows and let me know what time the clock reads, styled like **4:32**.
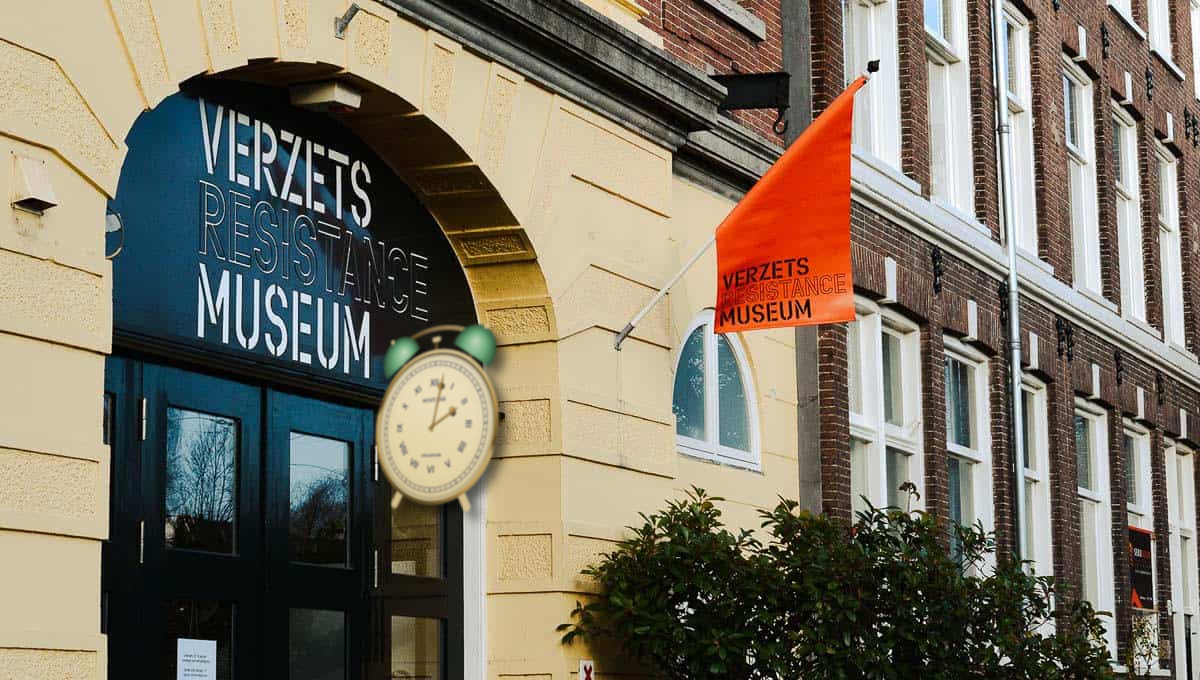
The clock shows **2:02**
